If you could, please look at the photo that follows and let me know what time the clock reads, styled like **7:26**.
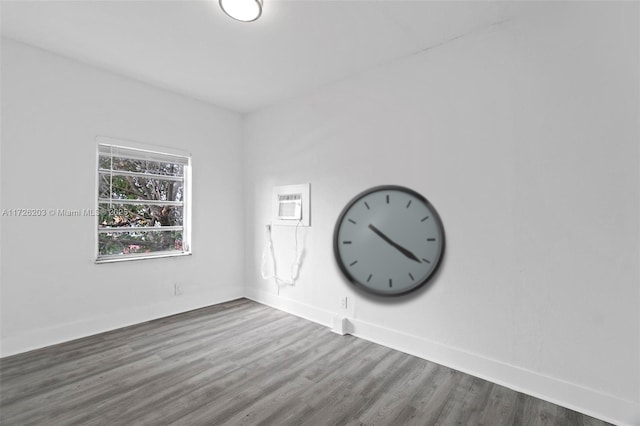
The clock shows **10:21**
